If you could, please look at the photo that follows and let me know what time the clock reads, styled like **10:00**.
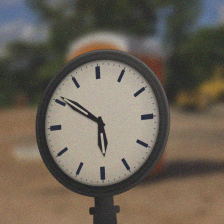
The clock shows **5:51**
